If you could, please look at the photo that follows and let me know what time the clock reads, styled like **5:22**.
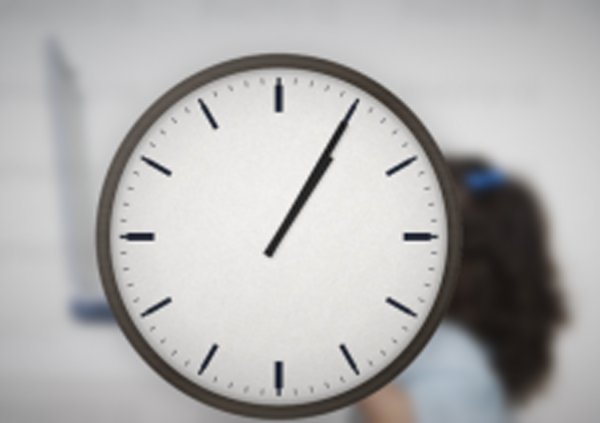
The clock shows **1:05**
